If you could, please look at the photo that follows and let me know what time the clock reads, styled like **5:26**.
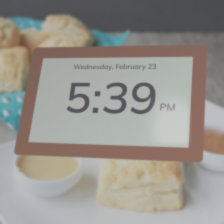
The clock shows **5:39**
